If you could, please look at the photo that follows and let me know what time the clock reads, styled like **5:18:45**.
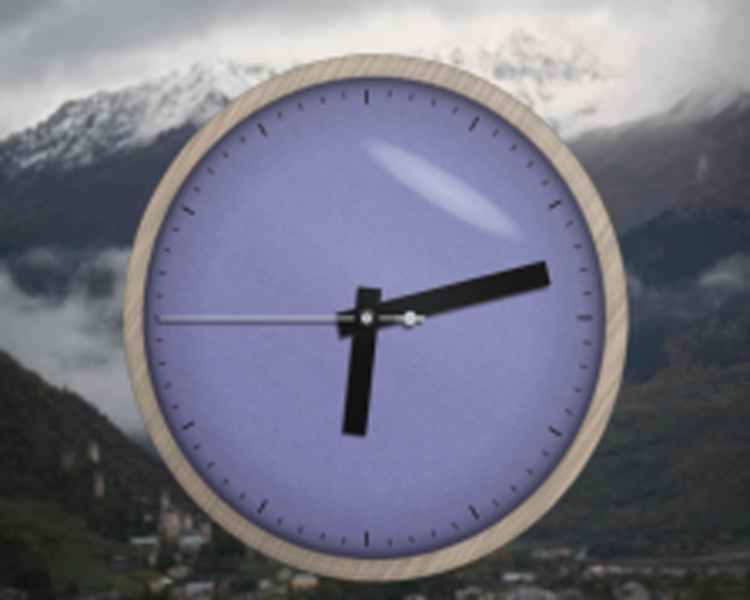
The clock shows **6:12:45**
